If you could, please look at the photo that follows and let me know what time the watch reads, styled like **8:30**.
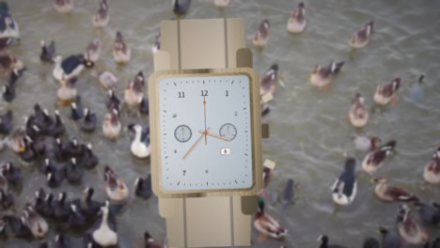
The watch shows **3:37**
